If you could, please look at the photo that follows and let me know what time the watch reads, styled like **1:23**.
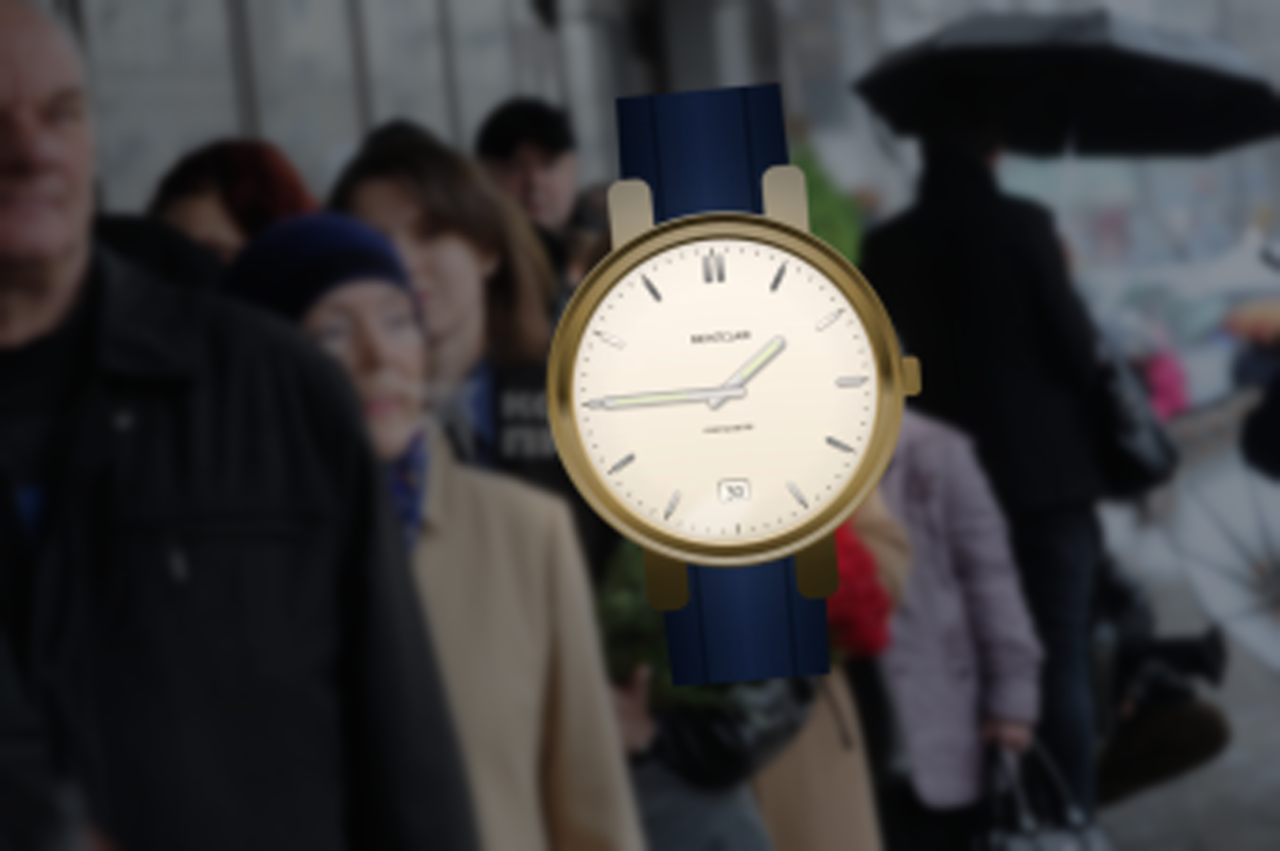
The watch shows **1:45**
